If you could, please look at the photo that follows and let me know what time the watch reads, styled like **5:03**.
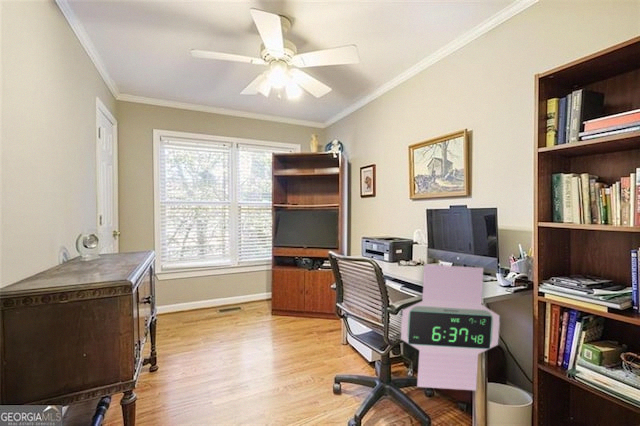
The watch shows **6:37**
